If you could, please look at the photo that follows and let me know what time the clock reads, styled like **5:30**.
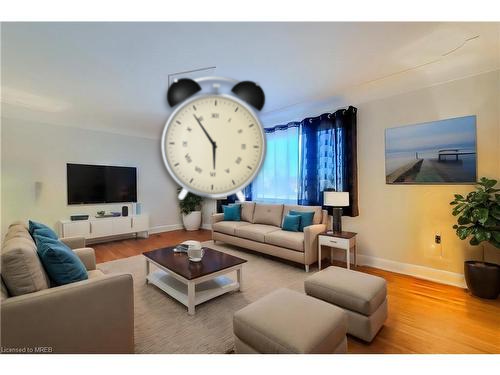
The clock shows **5:54**
